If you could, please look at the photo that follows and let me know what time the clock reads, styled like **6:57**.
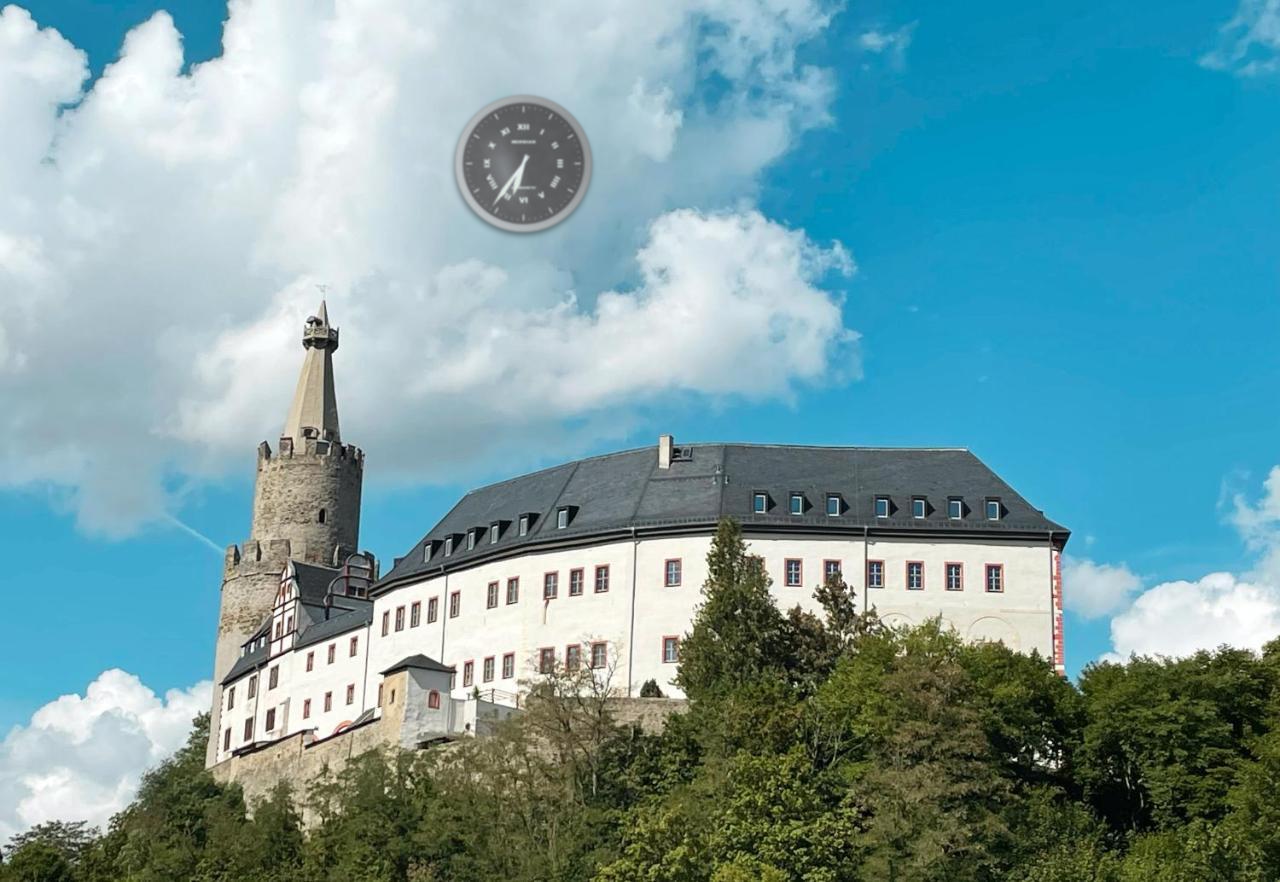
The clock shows **6:36**
